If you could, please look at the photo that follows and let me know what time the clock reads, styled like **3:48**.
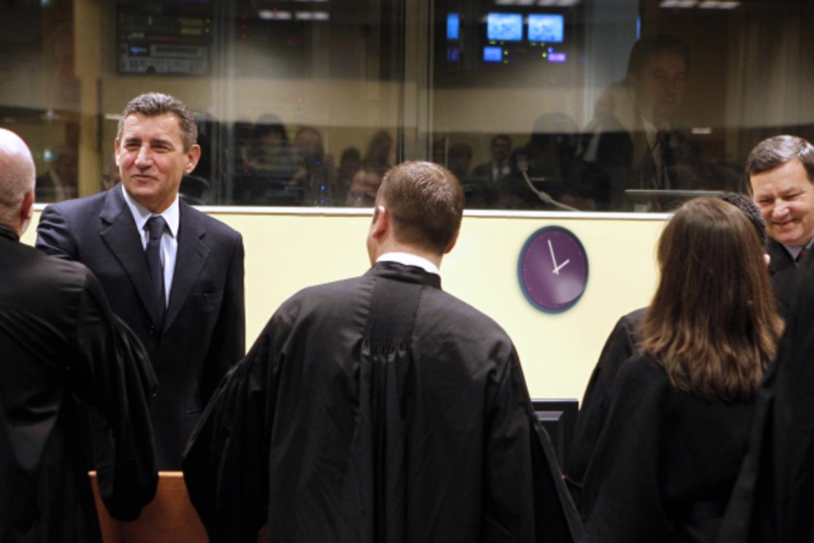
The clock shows **1:57**
